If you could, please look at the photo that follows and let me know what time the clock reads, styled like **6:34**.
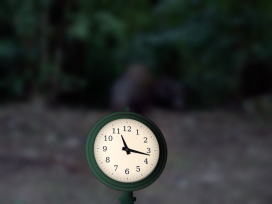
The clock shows **11:17**
